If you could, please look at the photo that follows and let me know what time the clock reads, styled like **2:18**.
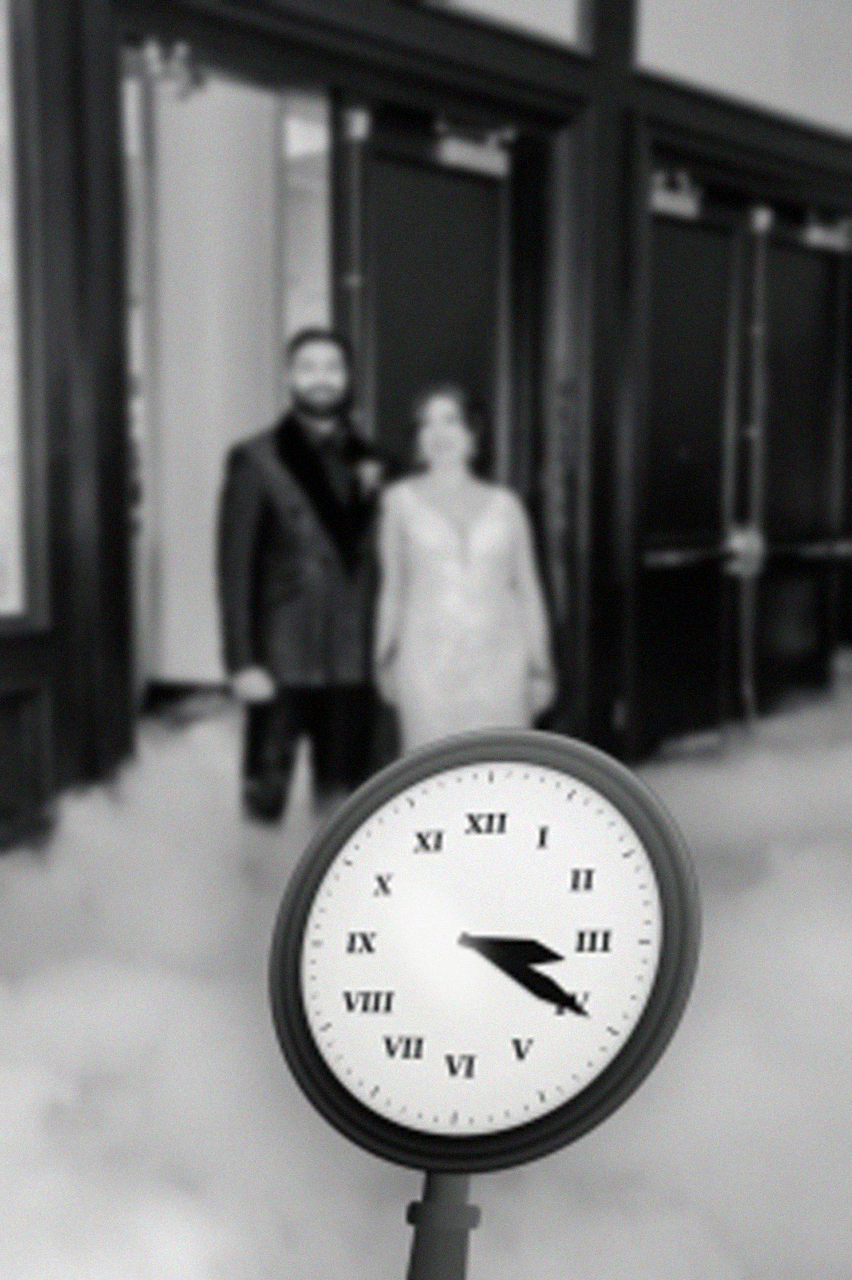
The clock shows **3:20**
